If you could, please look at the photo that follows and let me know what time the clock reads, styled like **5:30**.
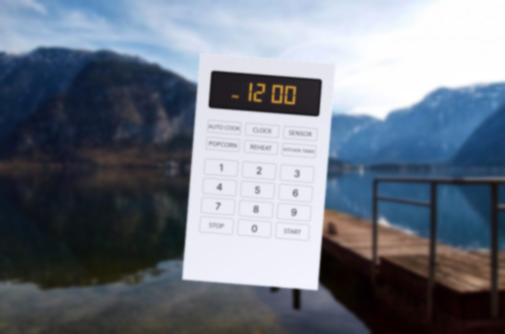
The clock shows **12:00**
